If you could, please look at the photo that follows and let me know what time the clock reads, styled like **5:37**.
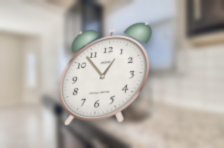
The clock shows **12:53**
